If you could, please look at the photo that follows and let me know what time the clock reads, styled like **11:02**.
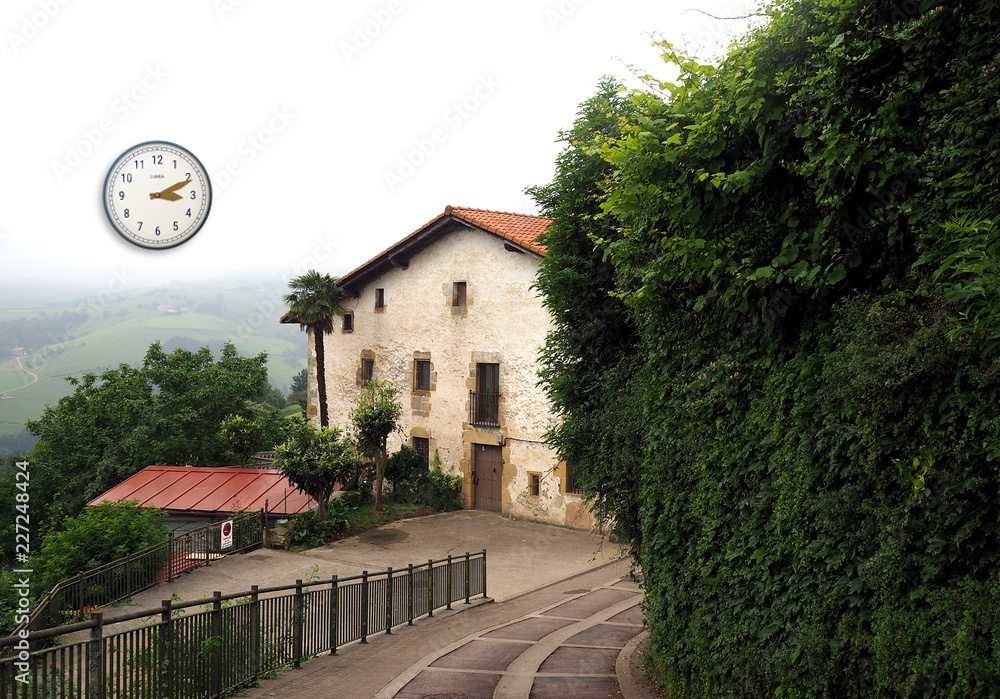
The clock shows **3:11**
